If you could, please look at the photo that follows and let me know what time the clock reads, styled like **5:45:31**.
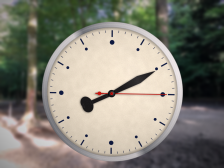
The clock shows **8:10:15**
